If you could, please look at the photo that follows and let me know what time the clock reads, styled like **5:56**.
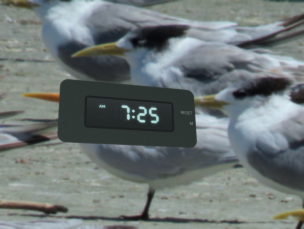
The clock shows **7:25**
